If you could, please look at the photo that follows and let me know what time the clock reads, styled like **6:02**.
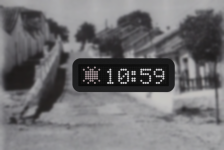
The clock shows **10:59**
